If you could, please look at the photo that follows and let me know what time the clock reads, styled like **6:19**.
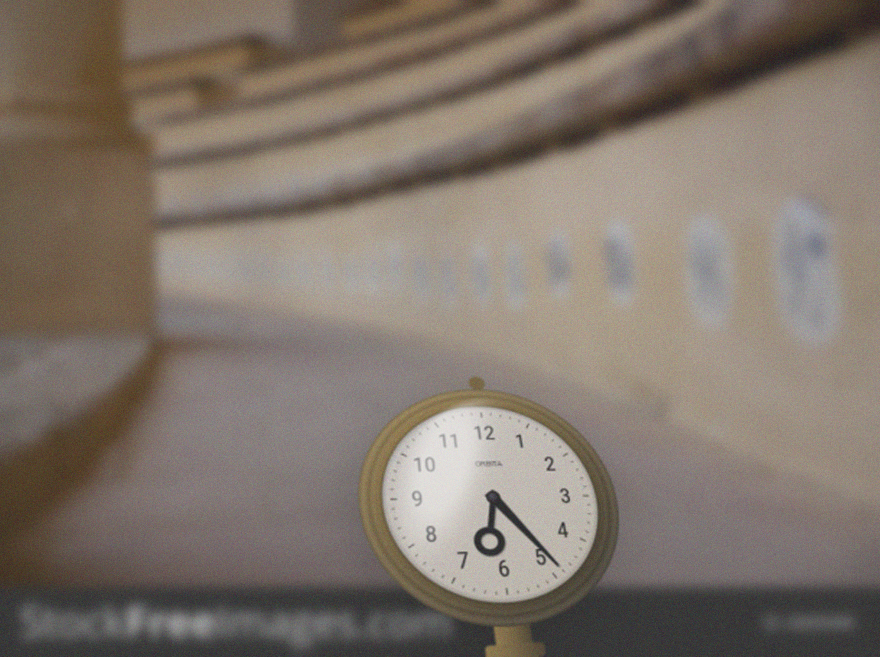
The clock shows **6:24**
